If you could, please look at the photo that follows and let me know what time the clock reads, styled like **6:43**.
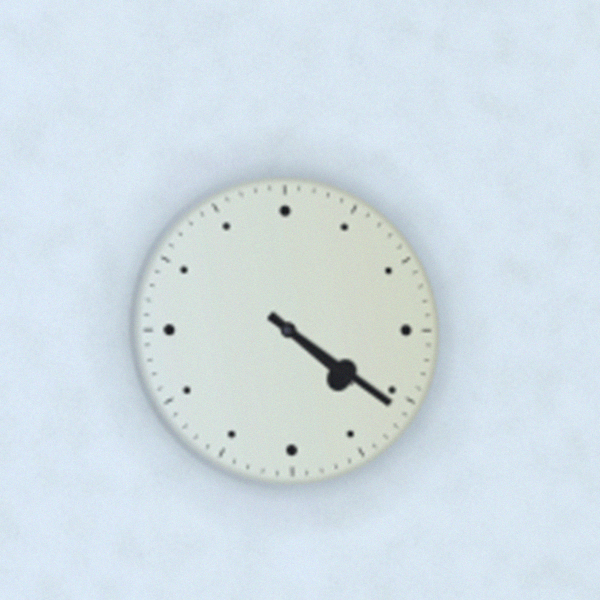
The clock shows **4:21**
